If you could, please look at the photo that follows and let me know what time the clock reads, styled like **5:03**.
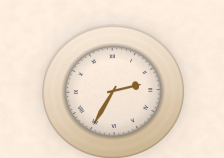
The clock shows **2:35**
